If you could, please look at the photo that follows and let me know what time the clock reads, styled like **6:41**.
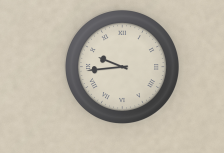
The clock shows **9:44**
